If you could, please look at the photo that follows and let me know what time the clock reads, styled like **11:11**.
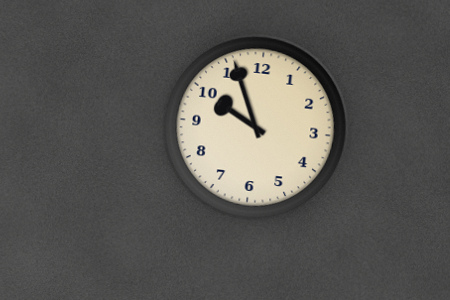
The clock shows **9:56**
